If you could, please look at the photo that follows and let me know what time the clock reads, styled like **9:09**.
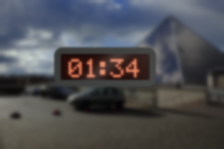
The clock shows **1:34**
